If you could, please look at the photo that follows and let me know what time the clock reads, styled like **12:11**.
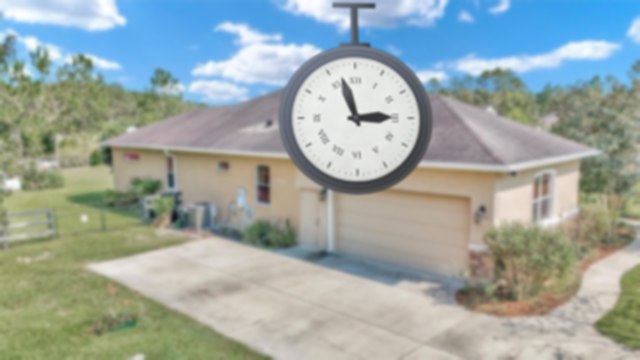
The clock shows **2:57**
